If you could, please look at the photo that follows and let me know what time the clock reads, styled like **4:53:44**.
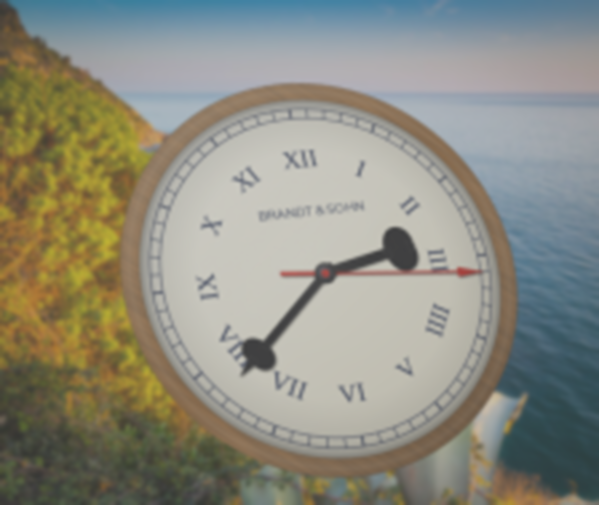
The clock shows **2:38:16**
